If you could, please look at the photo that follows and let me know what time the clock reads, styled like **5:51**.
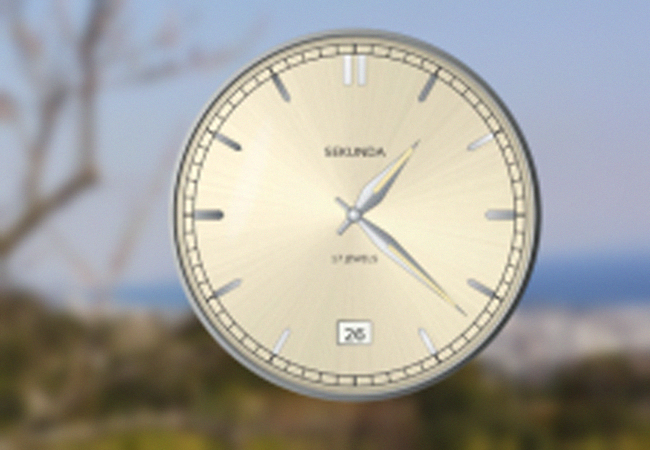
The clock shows **1:22**
